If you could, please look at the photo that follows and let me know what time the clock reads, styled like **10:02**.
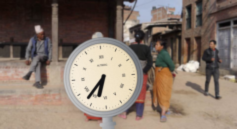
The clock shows **6:37**
